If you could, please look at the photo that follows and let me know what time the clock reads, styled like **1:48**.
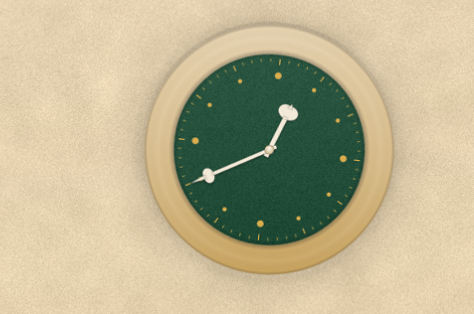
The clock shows **12:40**
